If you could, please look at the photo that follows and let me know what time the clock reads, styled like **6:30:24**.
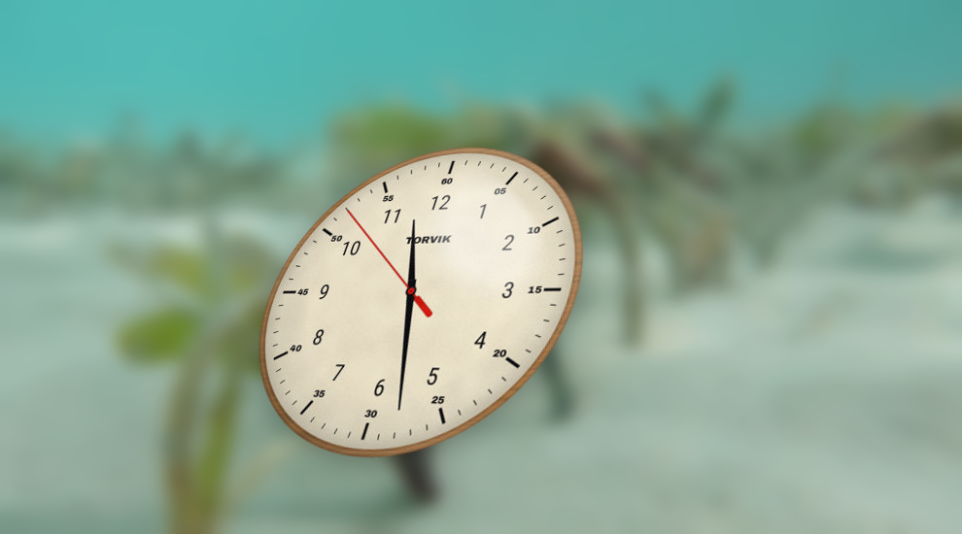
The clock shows **11:27:52**
